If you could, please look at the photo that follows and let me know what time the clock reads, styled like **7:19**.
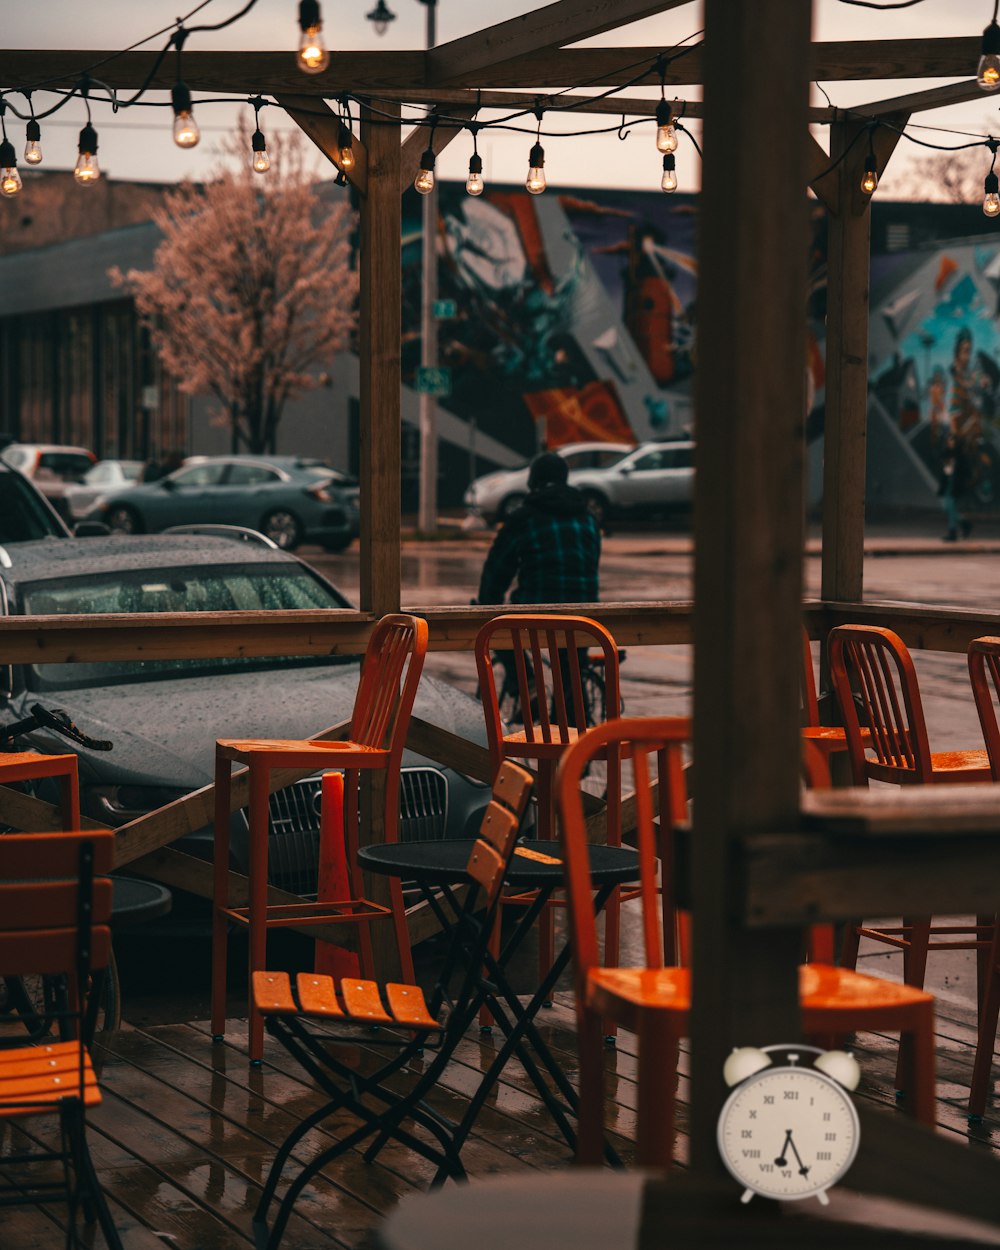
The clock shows **6:26**
